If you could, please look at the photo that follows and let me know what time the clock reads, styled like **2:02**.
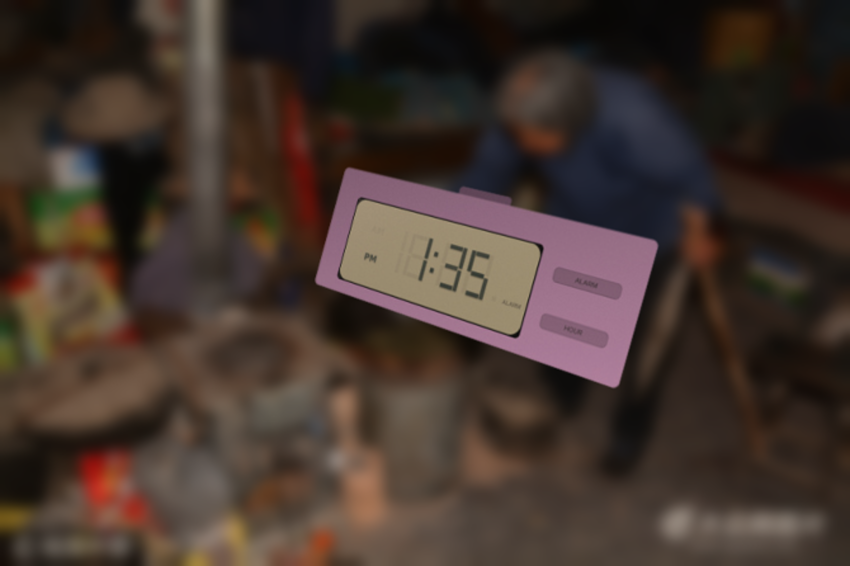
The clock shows **1:35**
